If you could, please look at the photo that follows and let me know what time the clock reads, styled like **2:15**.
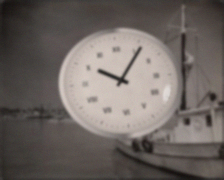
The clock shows **10:06**
